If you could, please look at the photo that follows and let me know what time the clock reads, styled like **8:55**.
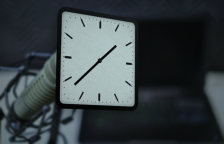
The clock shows **1:38**
